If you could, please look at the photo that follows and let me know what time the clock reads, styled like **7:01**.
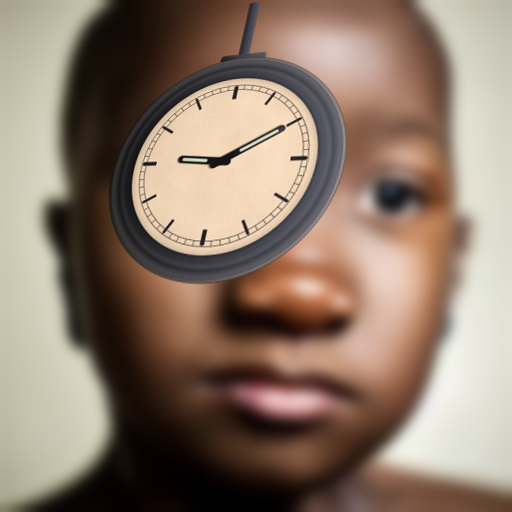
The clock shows **9:10**
